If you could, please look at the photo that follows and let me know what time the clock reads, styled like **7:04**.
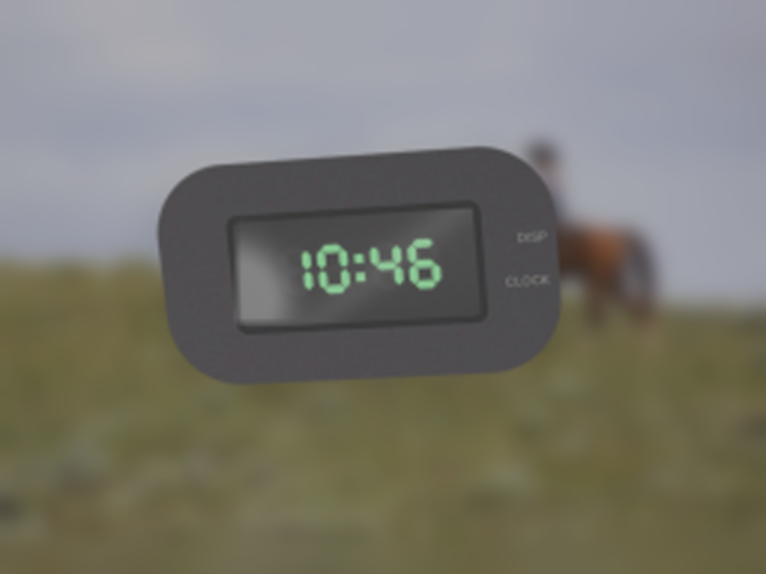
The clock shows **10:46**
